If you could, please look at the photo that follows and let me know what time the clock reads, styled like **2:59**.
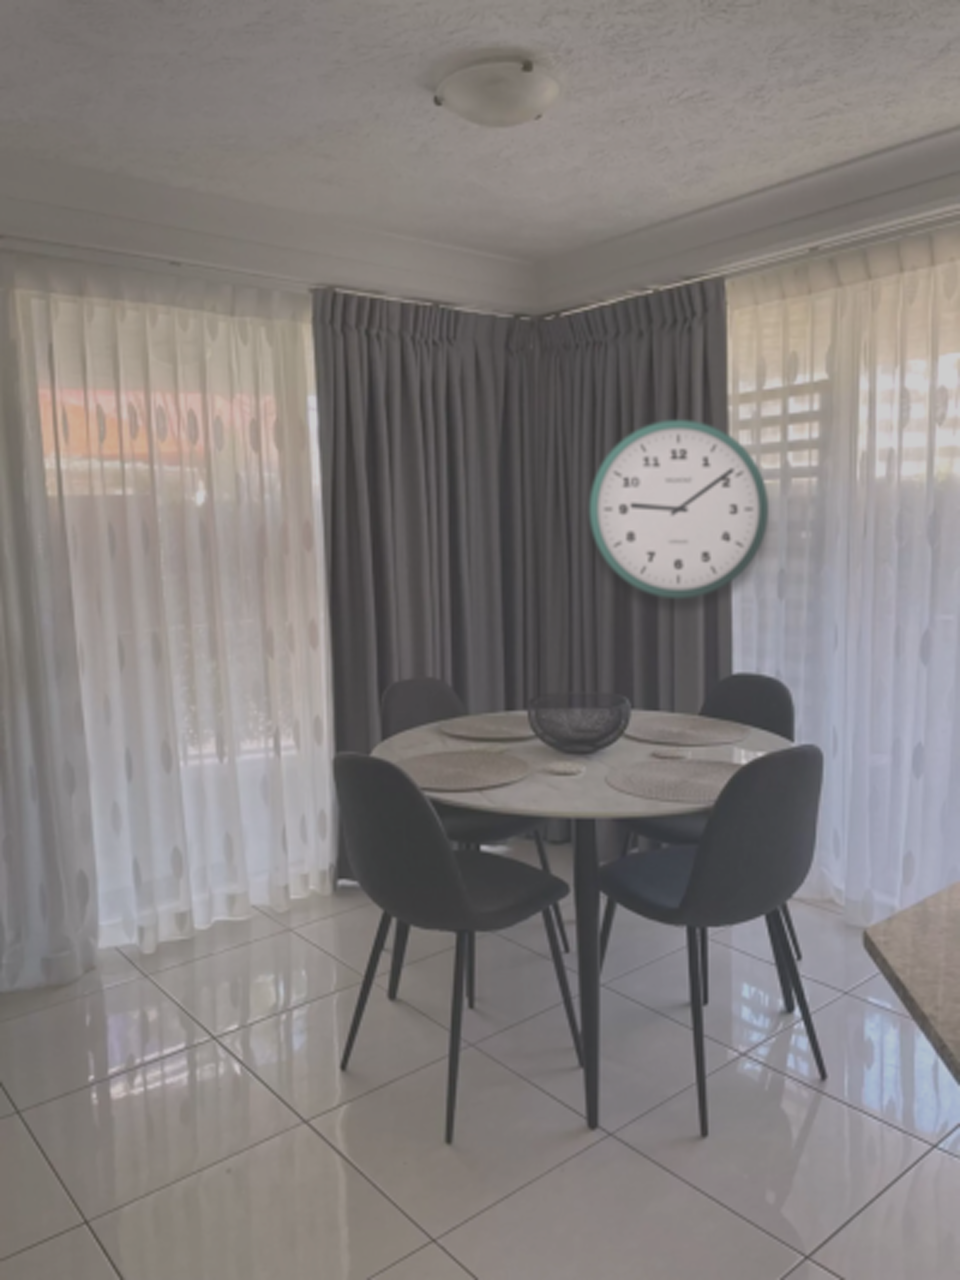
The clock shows **9:09**
